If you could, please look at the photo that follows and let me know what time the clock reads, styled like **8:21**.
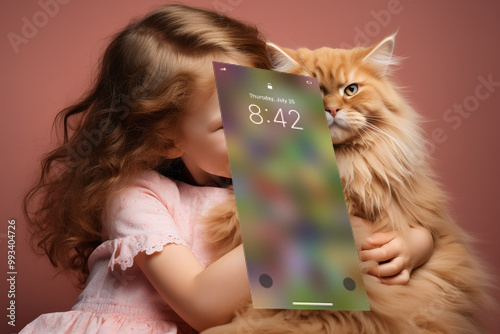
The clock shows **8:42**
